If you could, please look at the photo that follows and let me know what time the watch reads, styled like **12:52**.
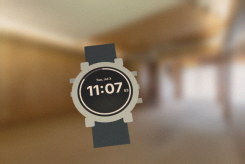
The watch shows **11:07**
